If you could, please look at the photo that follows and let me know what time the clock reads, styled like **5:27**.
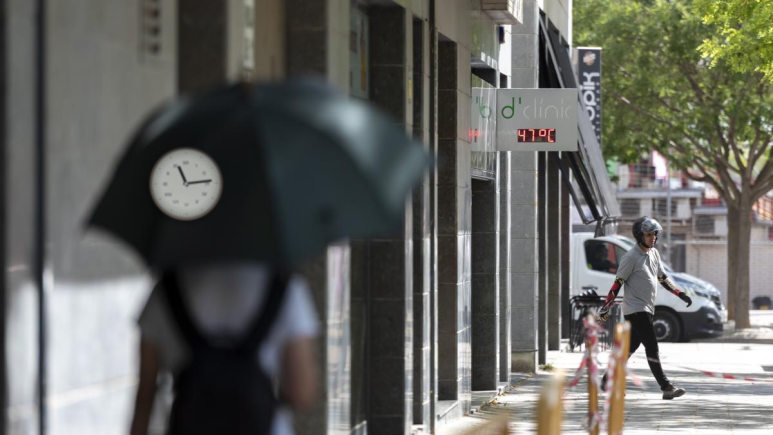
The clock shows **11:14**
